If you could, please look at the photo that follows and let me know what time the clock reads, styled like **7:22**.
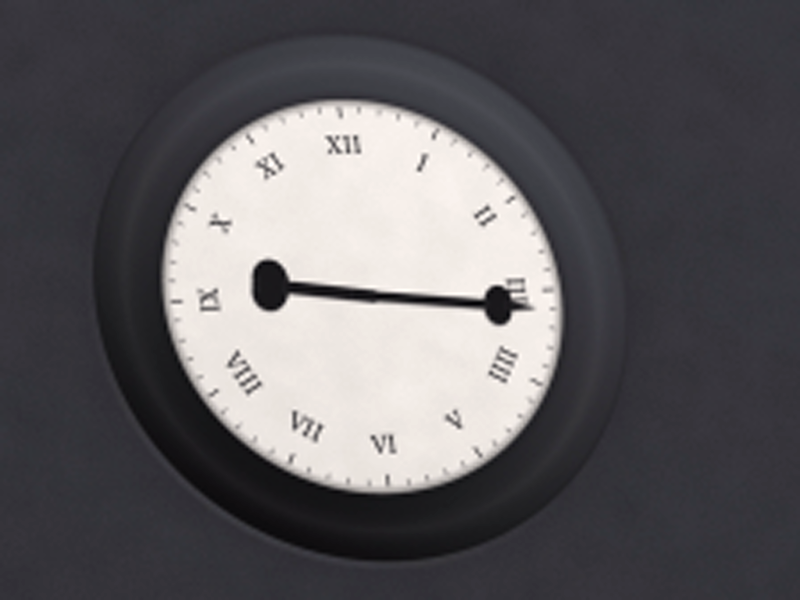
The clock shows **9:16**
